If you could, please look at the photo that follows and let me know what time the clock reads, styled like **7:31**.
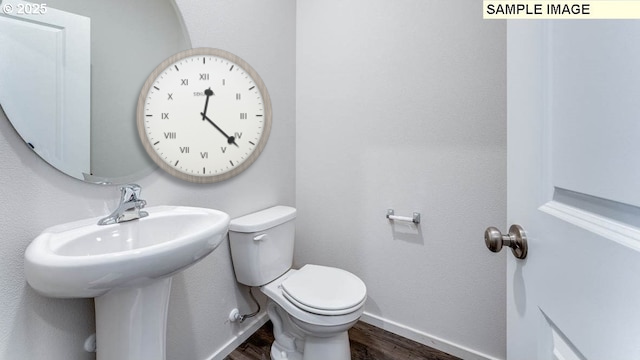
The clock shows **12:22**
